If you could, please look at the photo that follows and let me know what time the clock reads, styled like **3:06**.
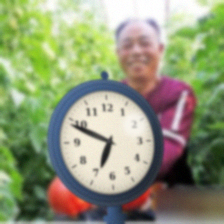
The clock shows **6:49**
